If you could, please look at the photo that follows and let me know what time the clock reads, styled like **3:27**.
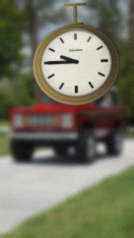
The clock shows **9:45**
